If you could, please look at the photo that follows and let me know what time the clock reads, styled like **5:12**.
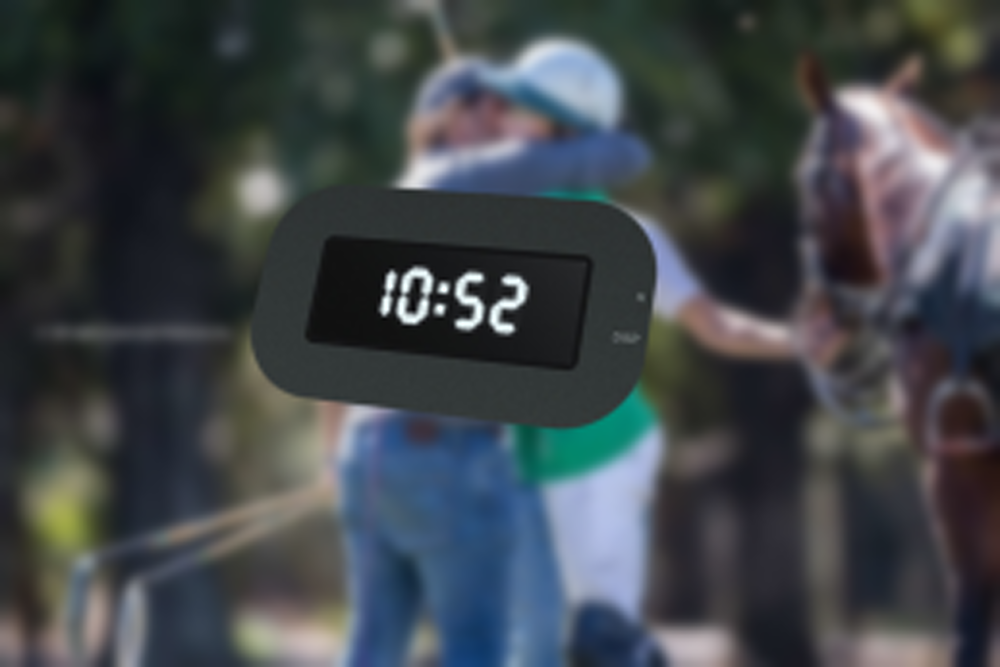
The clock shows **10:52**
